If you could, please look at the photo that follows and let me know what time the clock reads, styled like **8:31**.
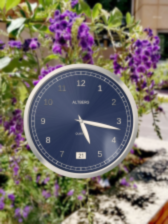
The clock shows **5:17**
